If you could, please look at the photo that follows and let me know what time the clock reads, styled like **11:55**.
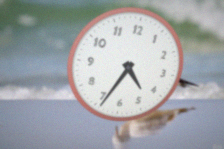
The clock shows **4:34**
